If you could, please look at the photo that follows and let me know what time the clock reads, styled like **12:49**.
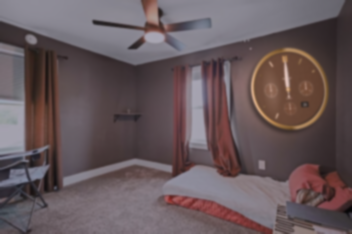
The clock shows **12:00**
